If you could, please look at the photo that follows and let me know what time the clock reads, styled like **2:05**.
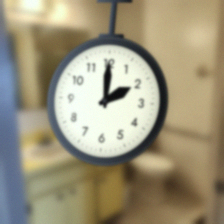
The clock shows **2:00**
